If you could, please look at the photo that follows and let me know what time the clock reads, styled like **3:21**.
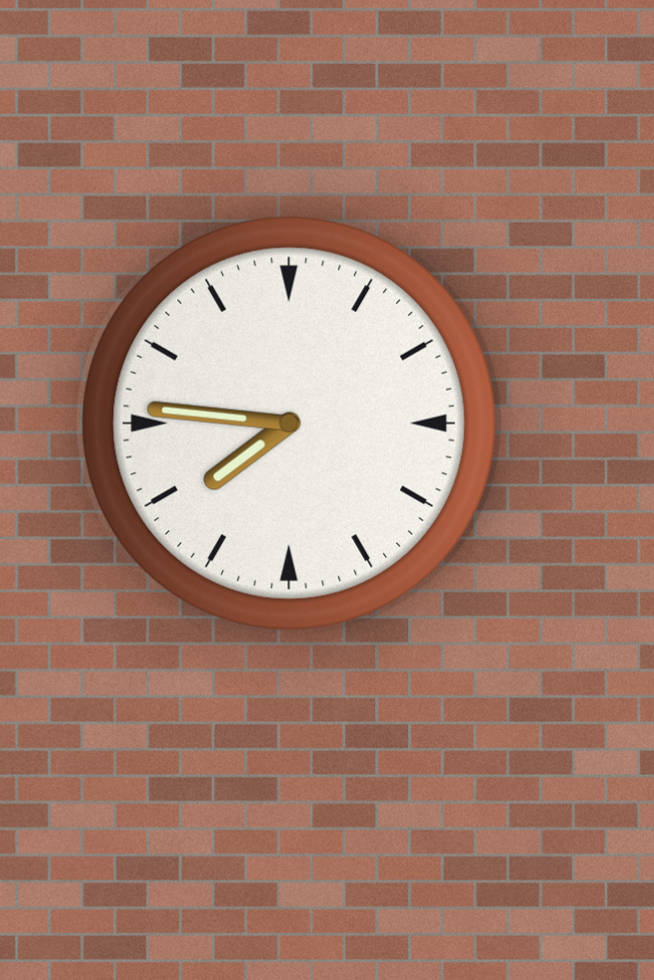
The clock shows **7:46**
